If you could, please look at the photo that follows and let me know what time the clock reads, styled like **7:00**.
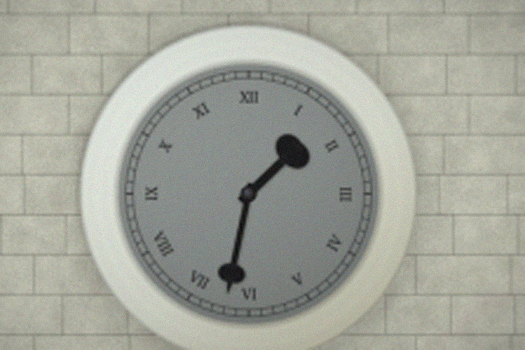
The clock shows **1:32**
